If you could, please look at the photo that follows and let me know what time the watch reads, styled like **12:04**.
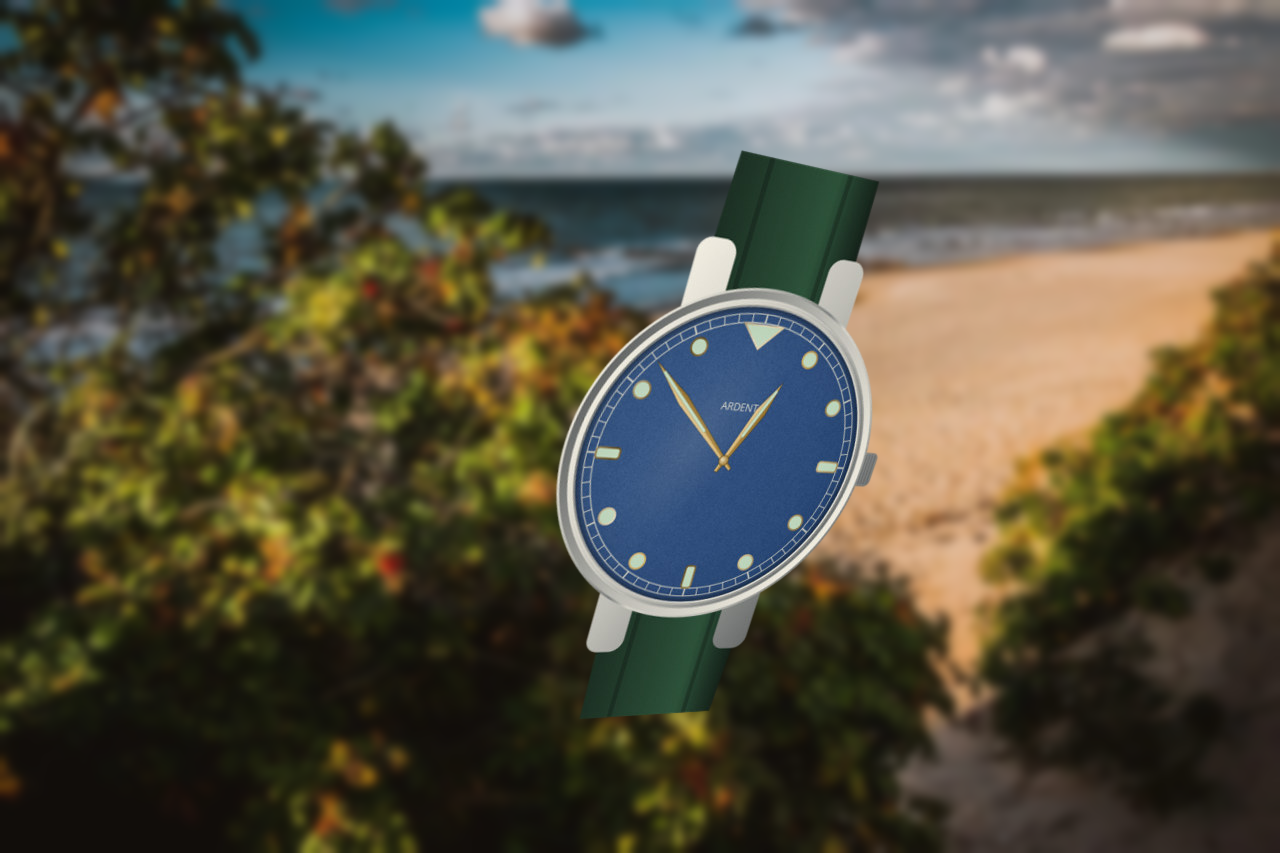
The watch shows **12:52**
